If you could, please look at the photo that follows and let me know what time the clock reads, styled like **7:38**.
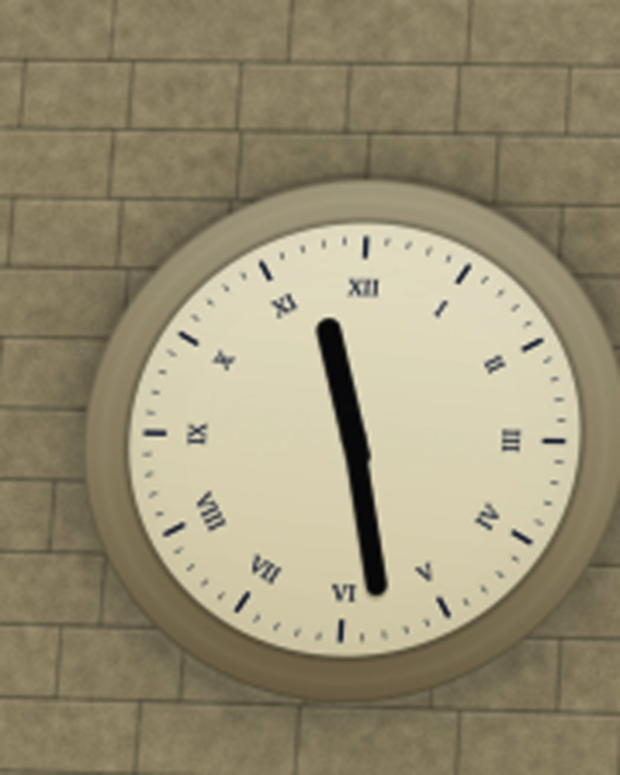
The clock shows **11:28**
